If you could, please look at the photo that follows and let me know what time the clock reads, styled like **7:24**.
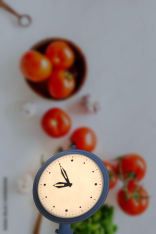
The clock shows **8:55**
